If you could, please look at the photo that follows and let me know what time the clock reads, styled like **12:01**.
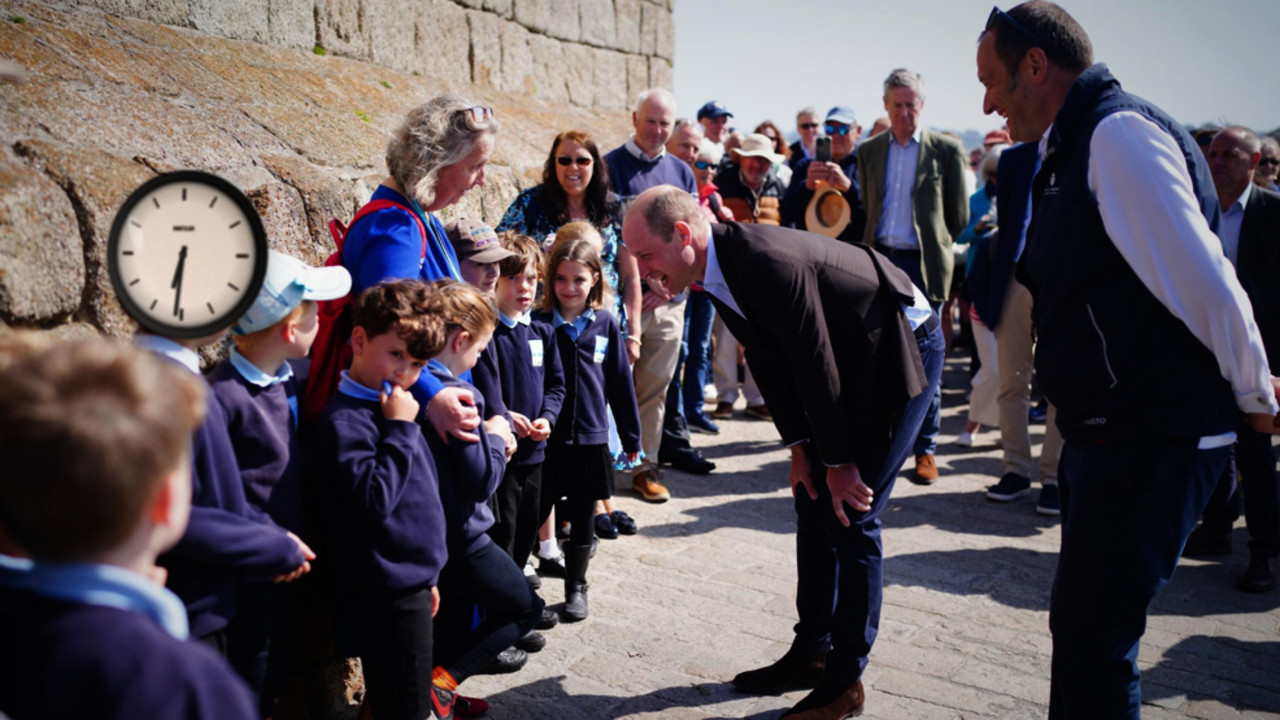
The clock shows **6:31**
